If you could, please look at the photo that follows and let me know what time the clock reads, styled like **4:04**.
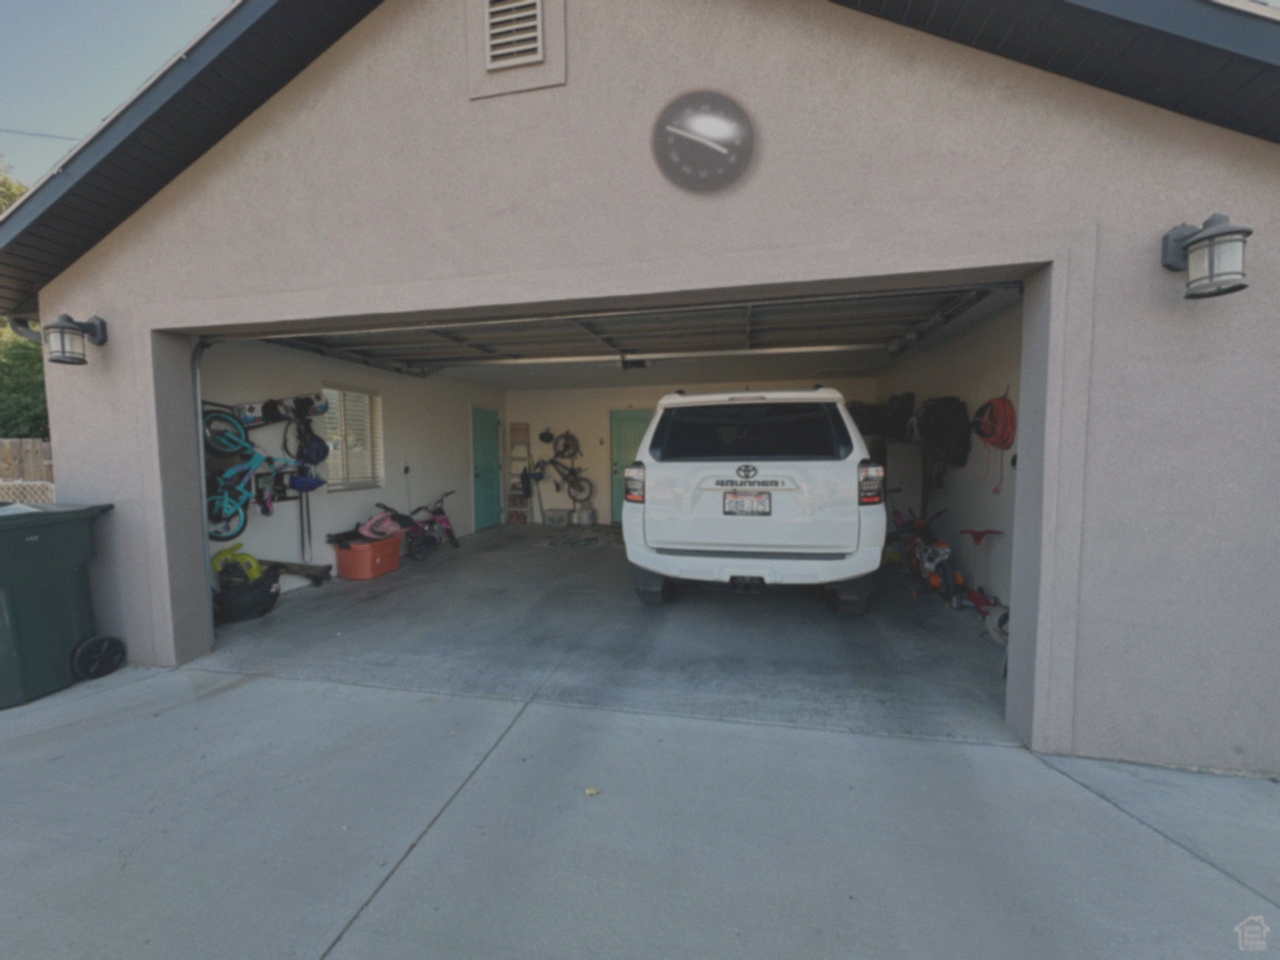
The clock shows **3:48**
